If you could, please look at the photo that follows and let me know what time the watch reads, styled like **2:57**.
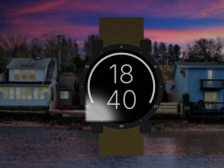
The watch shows **18:40**
